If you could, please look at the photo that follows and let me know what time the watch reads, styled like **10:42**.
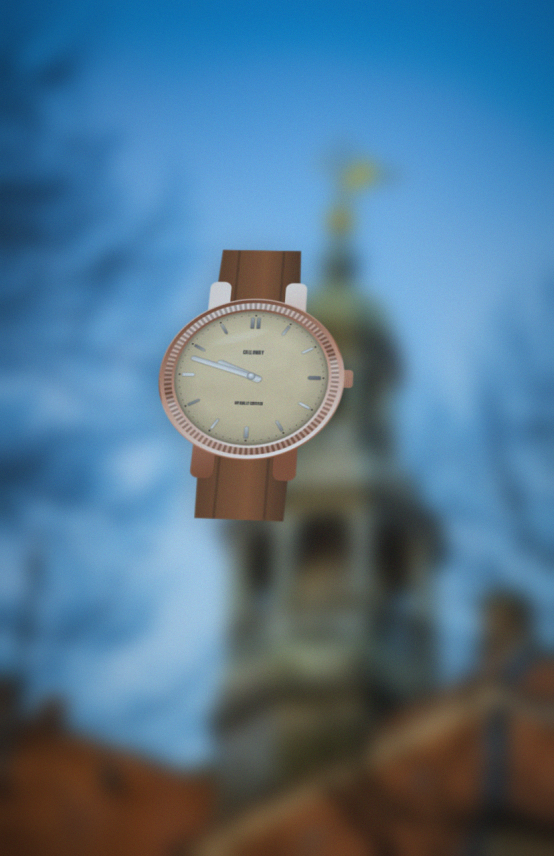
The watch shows **9:48**
